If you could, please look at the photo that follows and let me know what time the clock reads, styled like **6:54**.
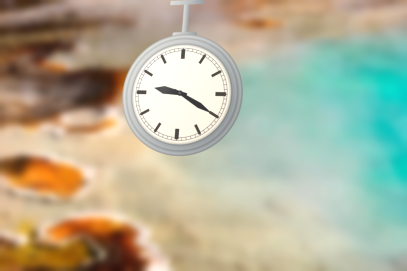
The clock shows **9:20**
